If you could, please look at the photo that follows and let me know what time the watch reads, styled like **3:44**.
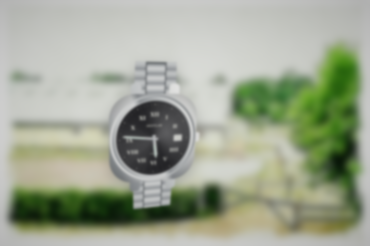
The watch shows **5:46**
